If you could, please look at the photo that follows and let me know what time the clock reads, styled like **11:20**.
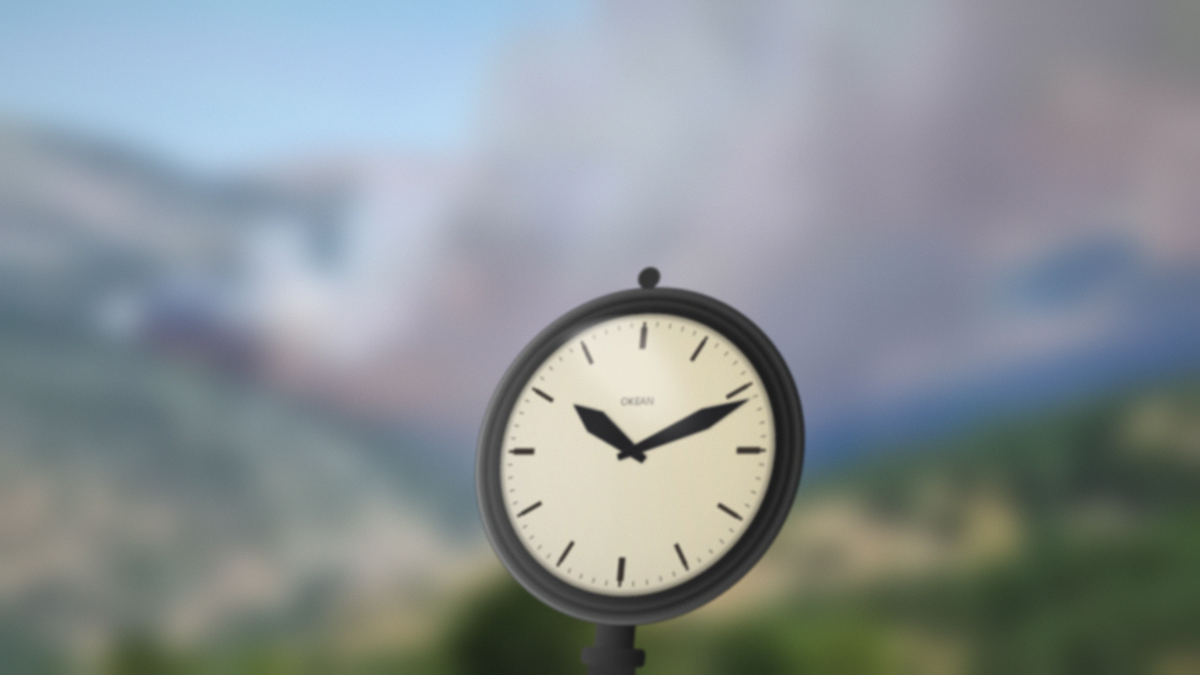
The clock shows **10:11**
